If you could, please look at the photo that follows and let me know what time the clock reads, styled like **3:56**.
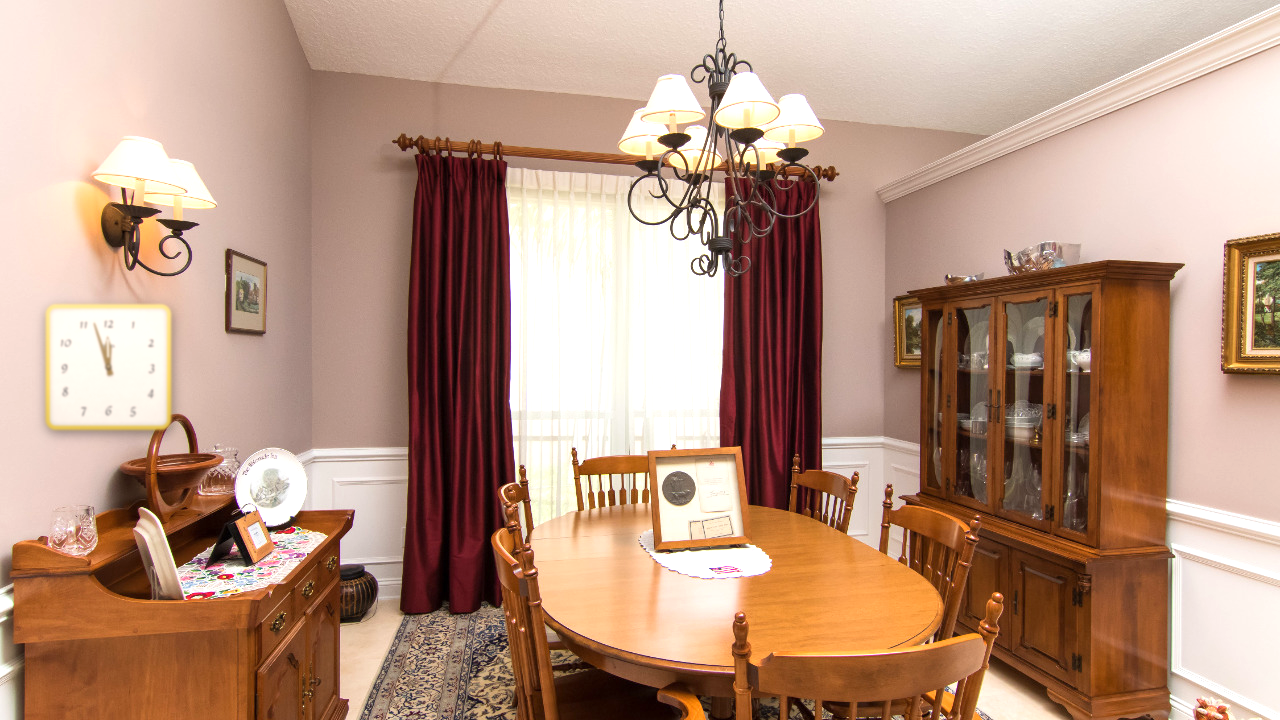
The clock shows **11:57**
